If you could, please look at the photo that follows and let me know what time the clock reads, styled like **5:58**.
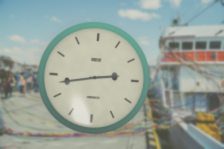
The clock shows **2:43**
